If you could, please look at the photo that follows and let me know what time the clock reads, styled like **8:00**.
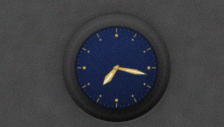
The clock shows **7:17**
